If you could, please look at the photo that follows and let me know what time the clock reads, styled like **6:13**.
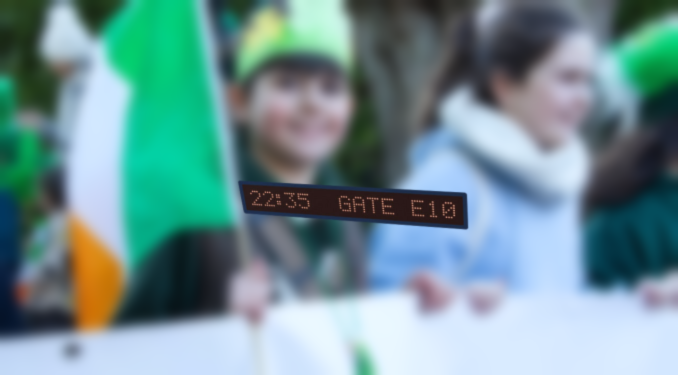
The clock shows **22:35**
